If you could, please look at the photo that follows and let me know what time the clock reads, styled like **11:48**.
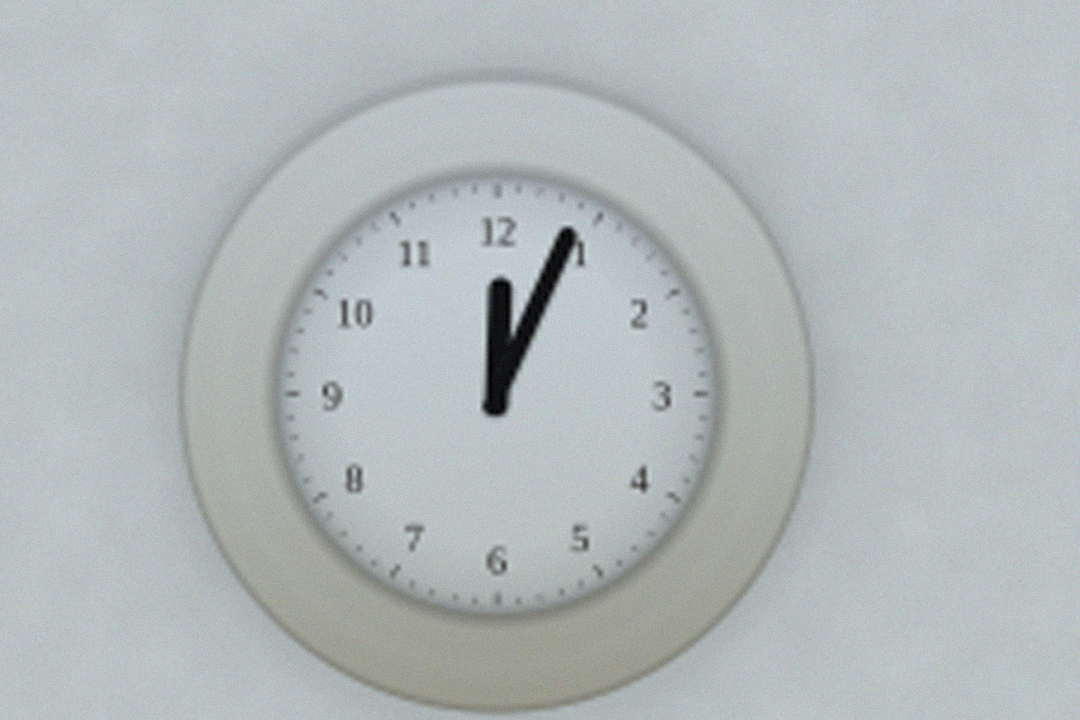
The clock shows **12:04**
